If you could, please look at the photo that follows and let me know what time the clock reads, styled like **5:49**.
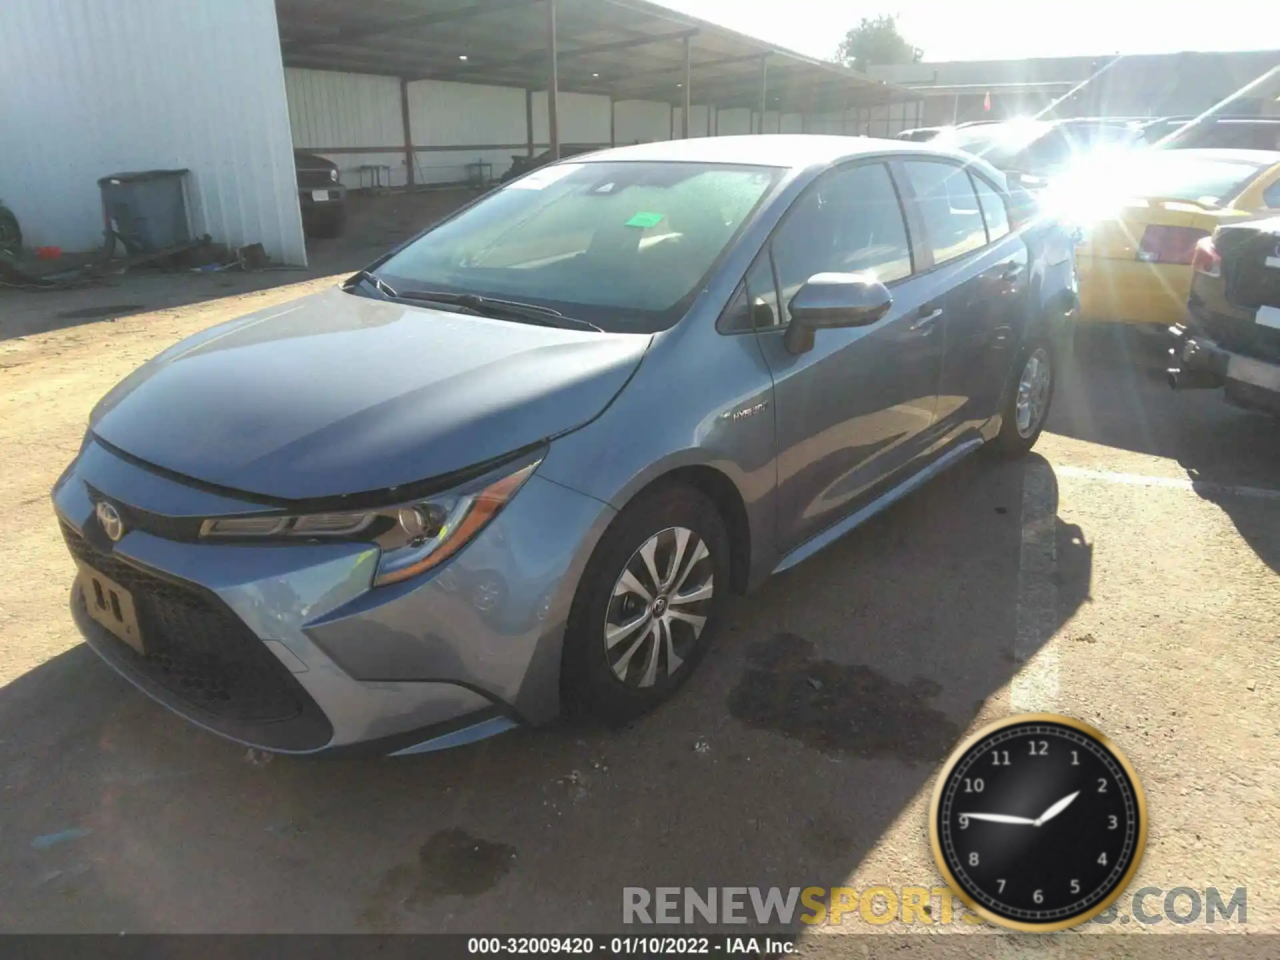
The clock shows **1:46**
